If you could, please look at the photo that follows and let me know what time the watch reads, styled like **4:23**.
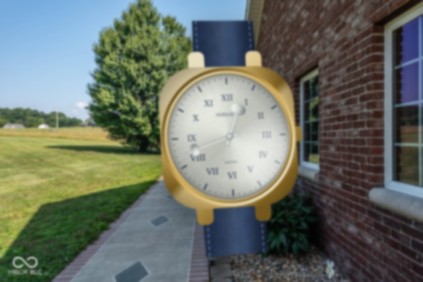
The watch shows **12:42**
